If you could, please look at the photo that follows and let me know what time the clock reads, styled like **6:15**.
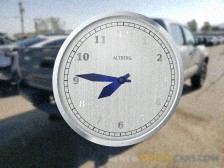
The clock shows **7:46**
